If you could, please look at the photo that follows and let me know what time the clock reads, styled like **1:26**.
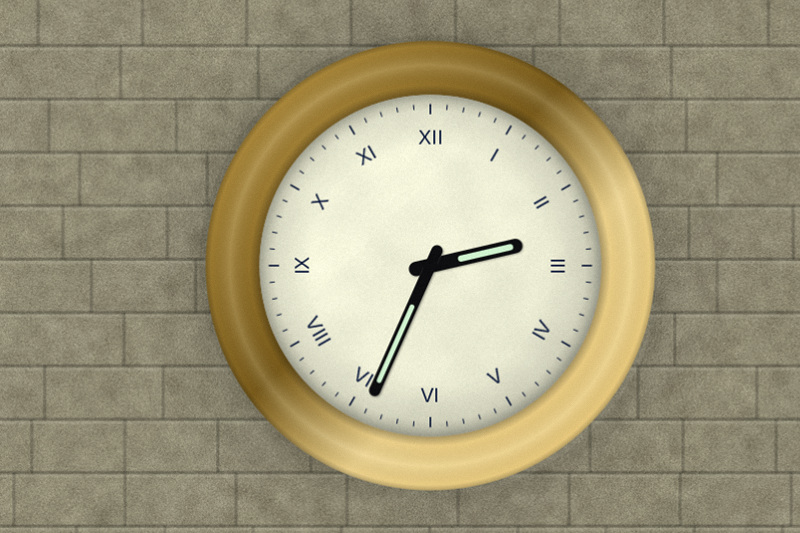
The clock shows **2:34**
